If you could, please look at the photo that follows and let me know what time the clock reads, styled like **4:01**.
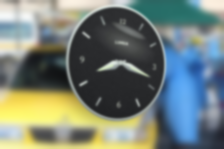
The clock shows **8:18**
